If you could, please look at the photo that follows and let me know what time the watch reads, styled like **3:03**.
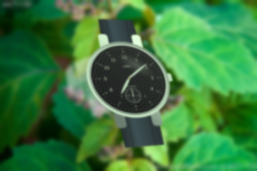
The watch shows **7:09**
